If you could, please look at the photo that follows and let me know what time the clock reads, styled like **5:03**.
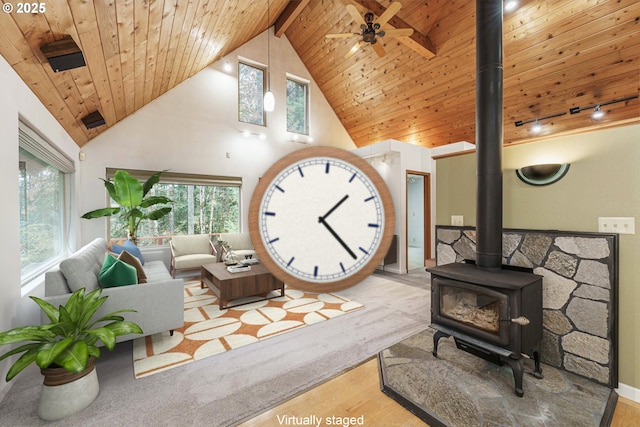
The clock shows **1:22**
